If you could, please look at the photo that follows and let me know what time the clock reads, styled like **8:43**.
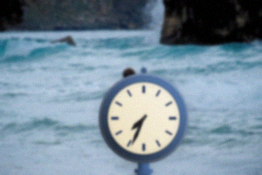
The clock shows **7:34**
